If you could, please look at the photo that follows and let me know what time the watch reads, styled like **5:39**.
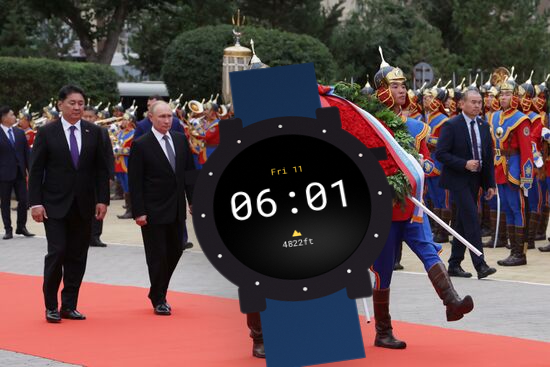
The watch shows **6:01**
